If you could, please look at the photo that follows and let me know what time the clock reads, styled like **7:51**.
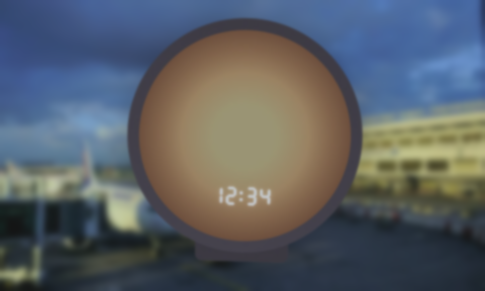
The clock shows **12:34**
